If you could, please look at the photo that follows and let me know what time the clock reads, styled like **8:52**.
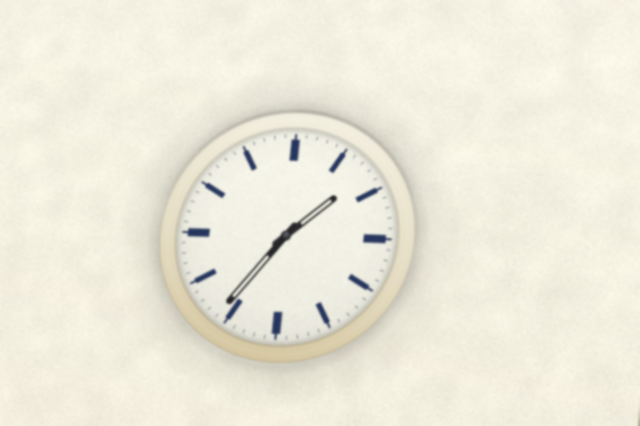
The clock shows **1:36**
